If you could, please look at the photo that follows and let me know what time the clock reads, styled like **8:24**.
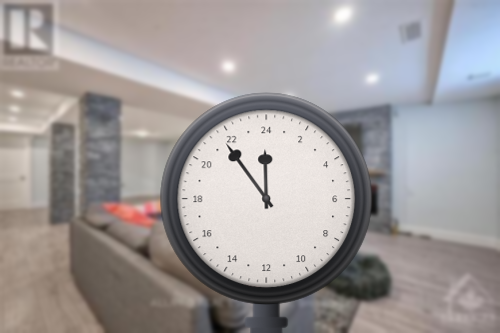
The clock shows **23:54**
